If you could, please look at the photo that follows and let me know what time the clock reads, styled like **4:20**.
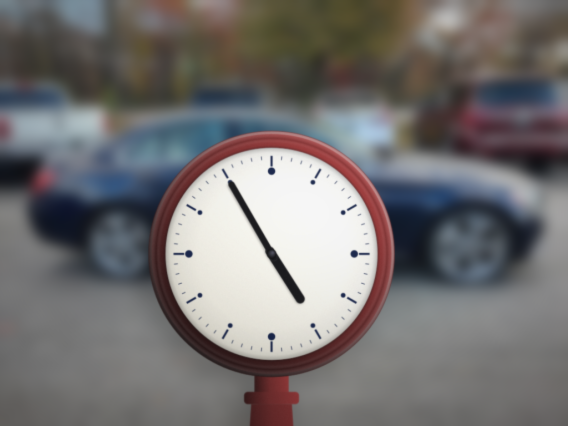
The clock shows **4:55**
